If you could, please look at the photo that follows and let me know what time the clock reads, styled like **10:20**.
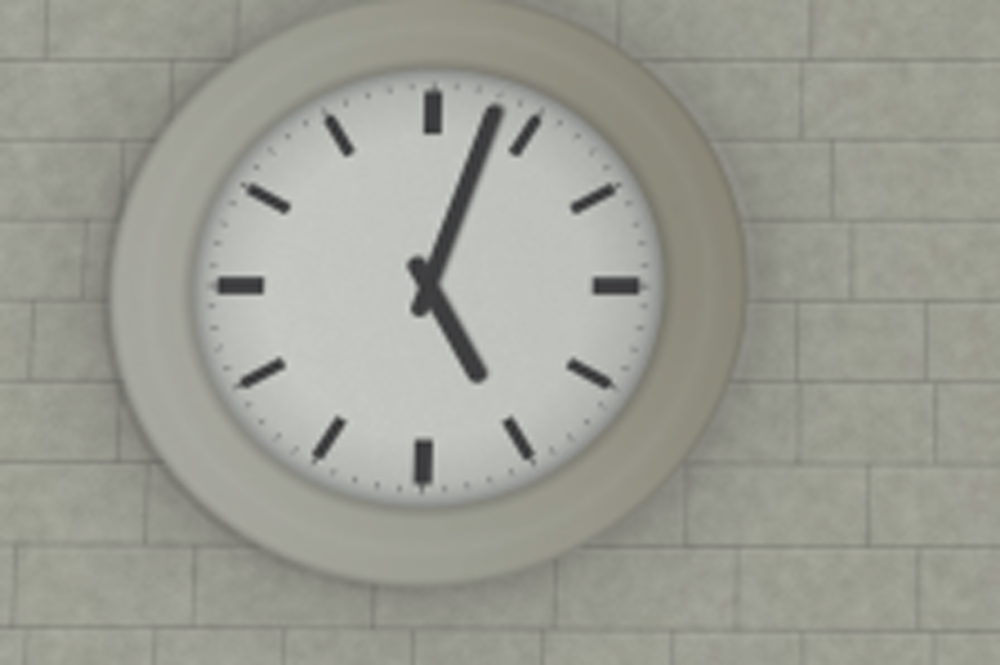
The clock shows **5:03**
